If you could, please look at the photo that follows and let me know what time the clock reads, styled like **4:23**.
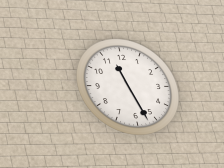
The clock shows **11:27**
